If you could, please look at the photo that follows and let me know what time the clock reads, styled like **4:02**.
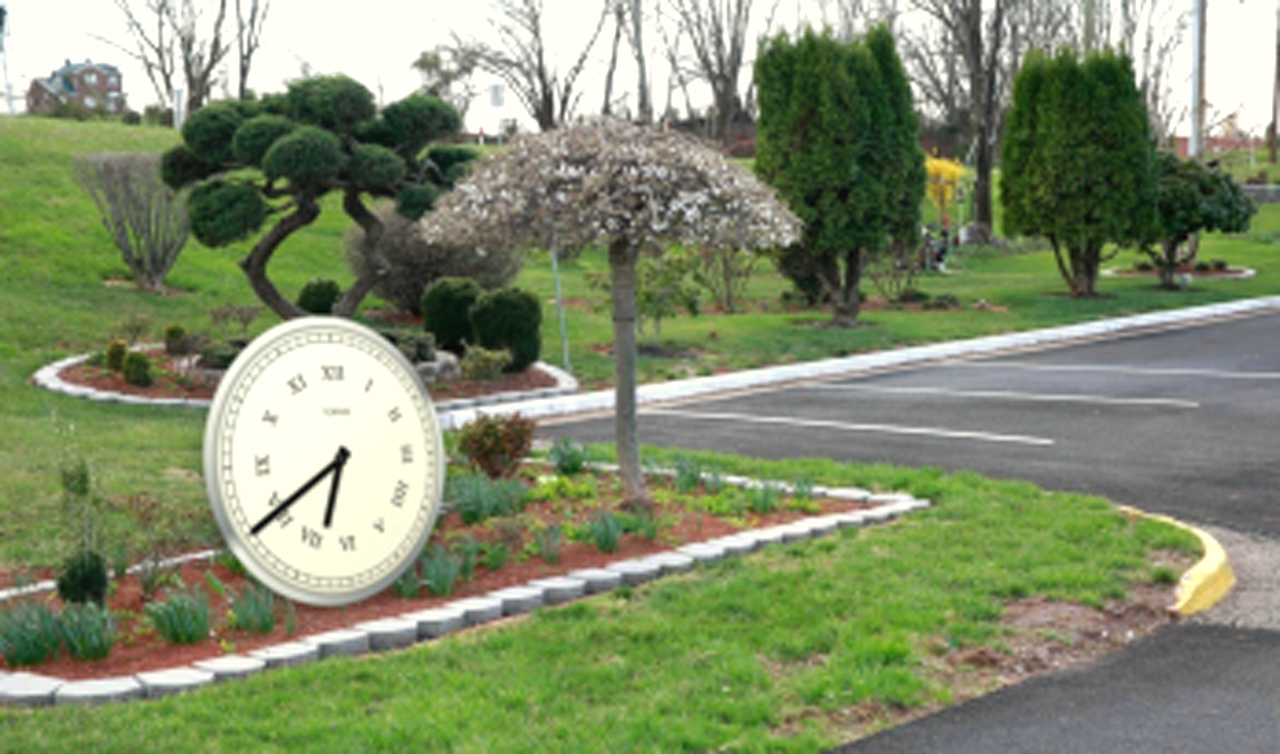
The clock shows **6:40**
